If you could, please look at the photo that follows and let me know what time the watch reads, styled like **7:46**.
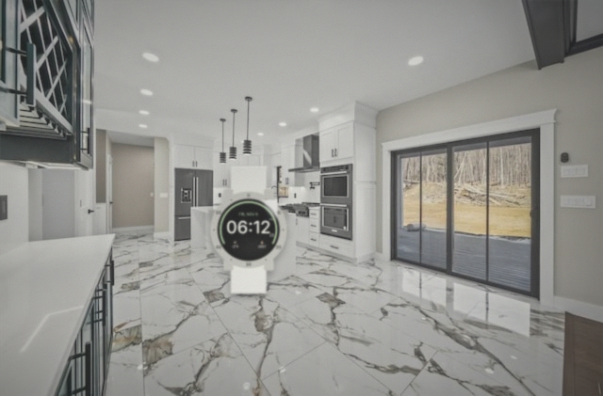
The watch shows **6:12**
